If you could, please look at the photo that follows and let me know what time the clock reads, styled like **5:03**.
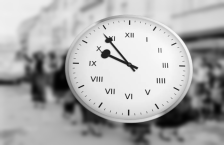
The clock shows **9:54**
